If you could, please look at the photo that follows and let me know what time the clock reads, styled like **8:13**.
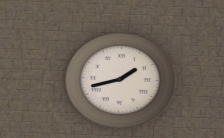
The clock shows **1:42**
